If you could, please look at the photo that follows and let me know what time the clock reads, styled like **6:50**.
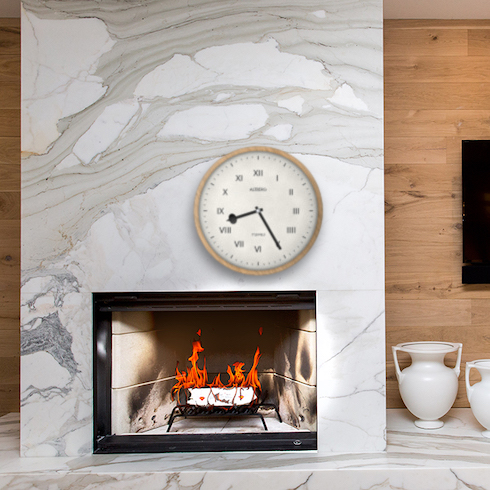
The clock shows **8:25**
